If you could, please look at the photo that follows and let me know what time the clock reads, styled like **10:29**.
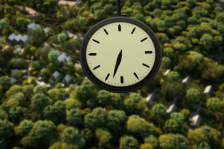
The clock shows **6:33**
